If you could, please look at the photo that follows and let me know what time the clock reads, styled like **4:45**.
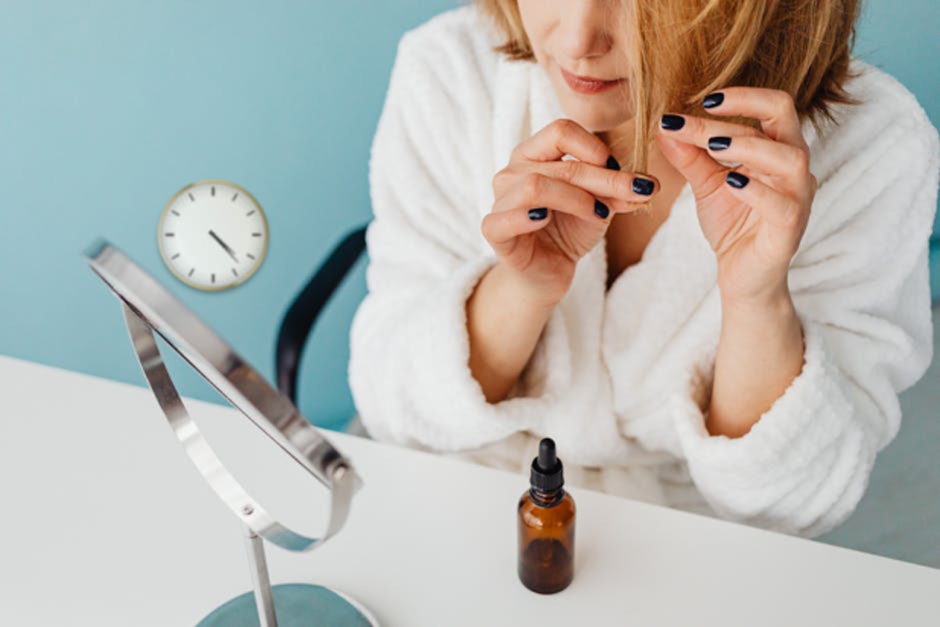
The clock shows **4:23**
